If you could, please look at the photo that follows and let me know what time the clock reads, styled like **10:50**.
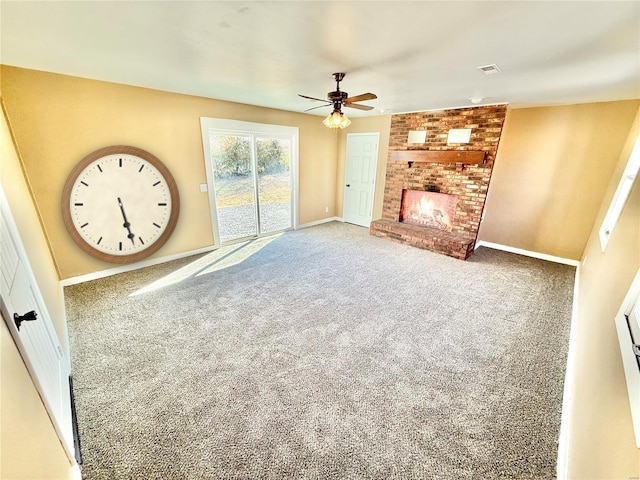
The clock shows **5:27**
